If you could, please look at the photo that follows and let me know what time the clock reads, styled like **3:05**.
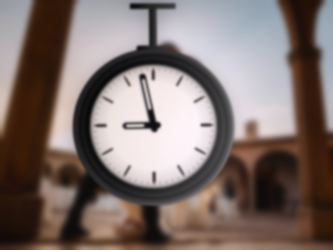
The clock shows **8:58**
